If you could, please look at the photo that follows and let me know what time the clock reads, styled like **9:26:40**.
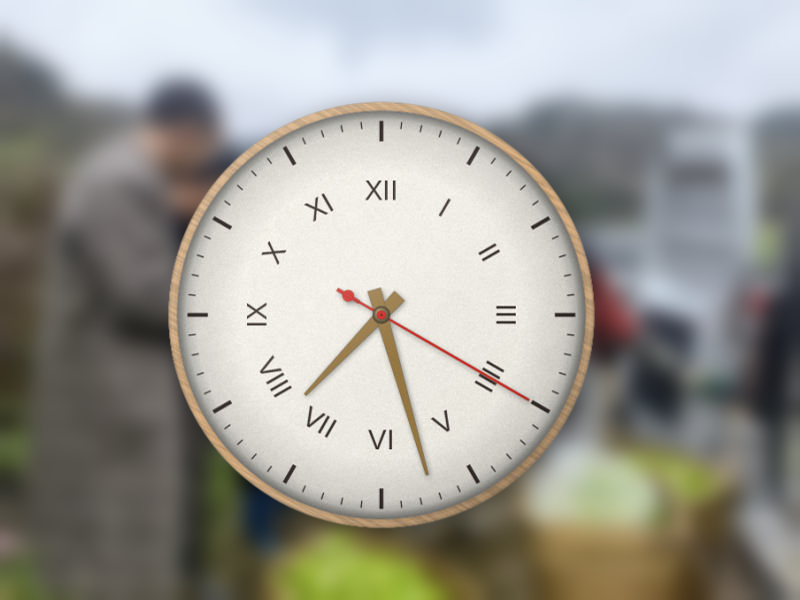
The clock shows **7:27:20**
